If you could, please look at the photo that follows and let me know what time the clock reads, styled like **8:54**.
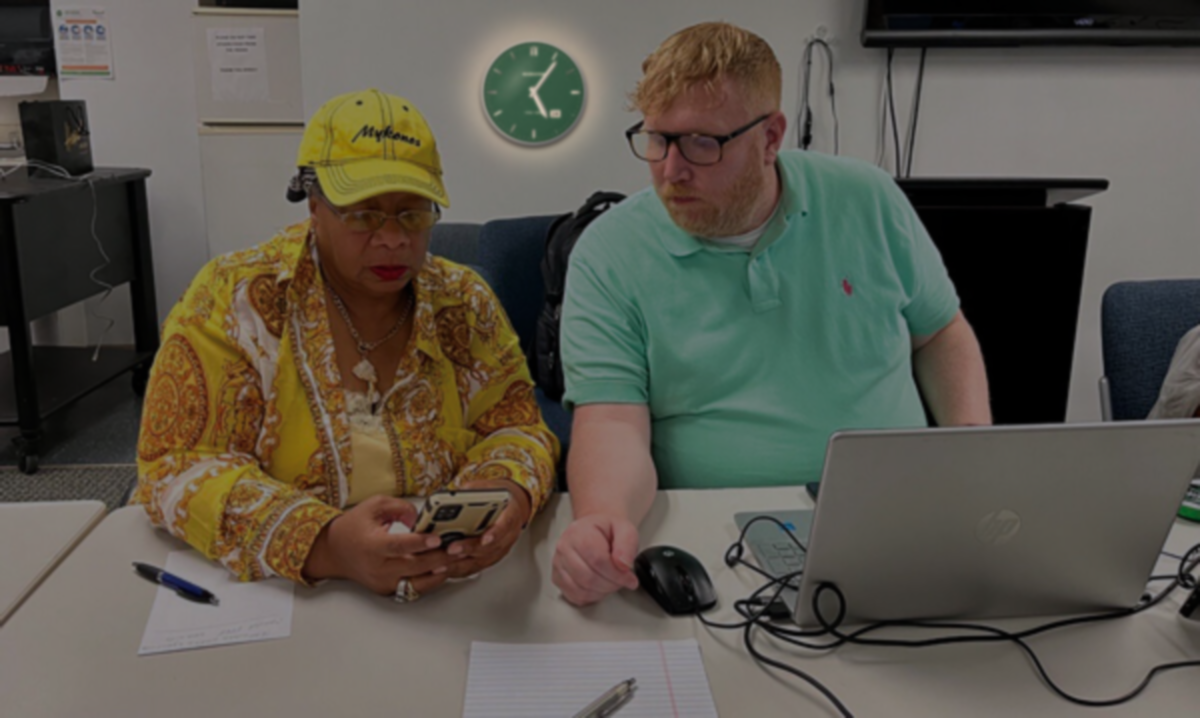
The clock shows **5:06**
